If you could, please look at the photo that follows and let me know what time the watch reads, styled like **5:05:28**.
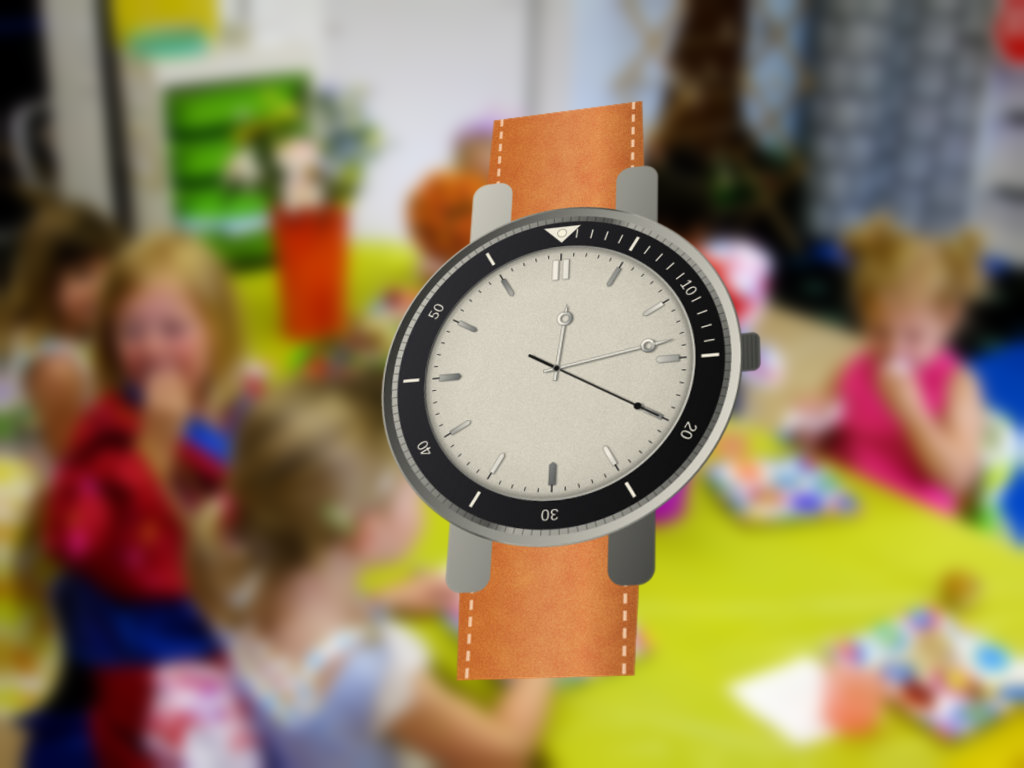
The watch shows **12:13:20**
